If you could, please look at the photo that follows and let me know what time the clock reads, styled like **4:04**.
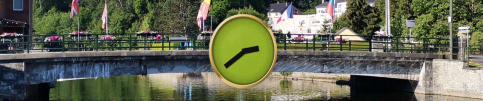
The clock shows **2:39**
